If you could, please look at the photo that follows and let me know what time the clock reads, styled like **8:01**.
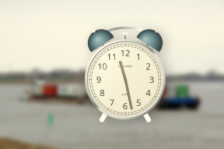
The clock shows **11:28**
